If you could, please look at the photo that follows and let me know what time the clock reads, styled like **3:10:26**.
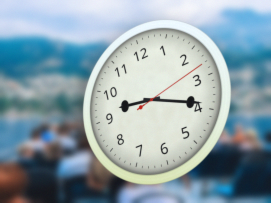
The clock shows **9:19:13**
